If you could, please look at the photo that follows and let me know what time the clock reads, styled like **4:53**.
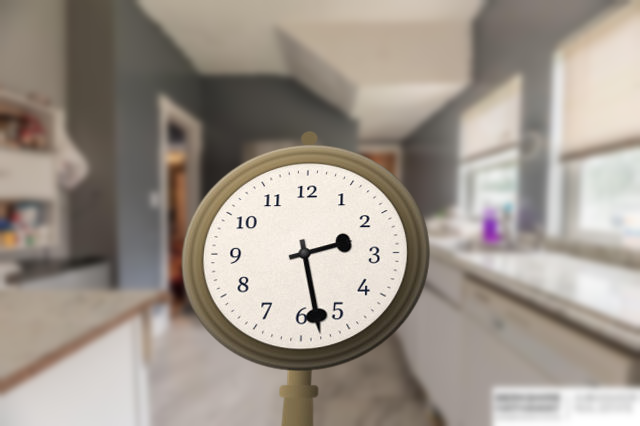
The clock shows **2:28**
